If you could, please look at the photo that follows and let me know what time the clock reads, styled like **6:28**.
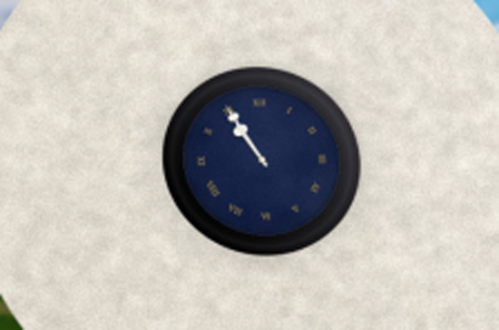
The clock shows **10:55**
